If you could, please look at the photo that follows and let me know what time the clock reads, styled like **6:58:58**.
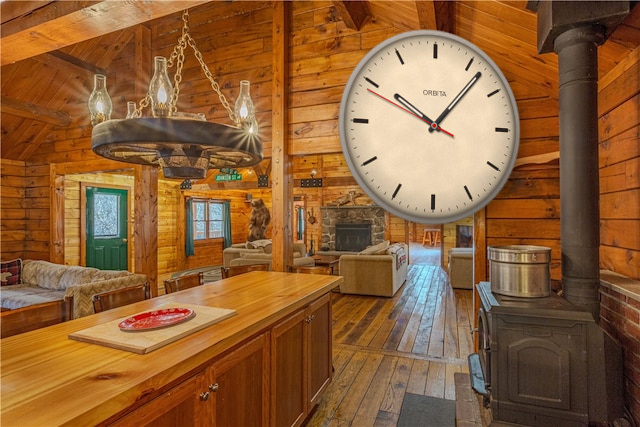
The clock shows **10:06:49**
